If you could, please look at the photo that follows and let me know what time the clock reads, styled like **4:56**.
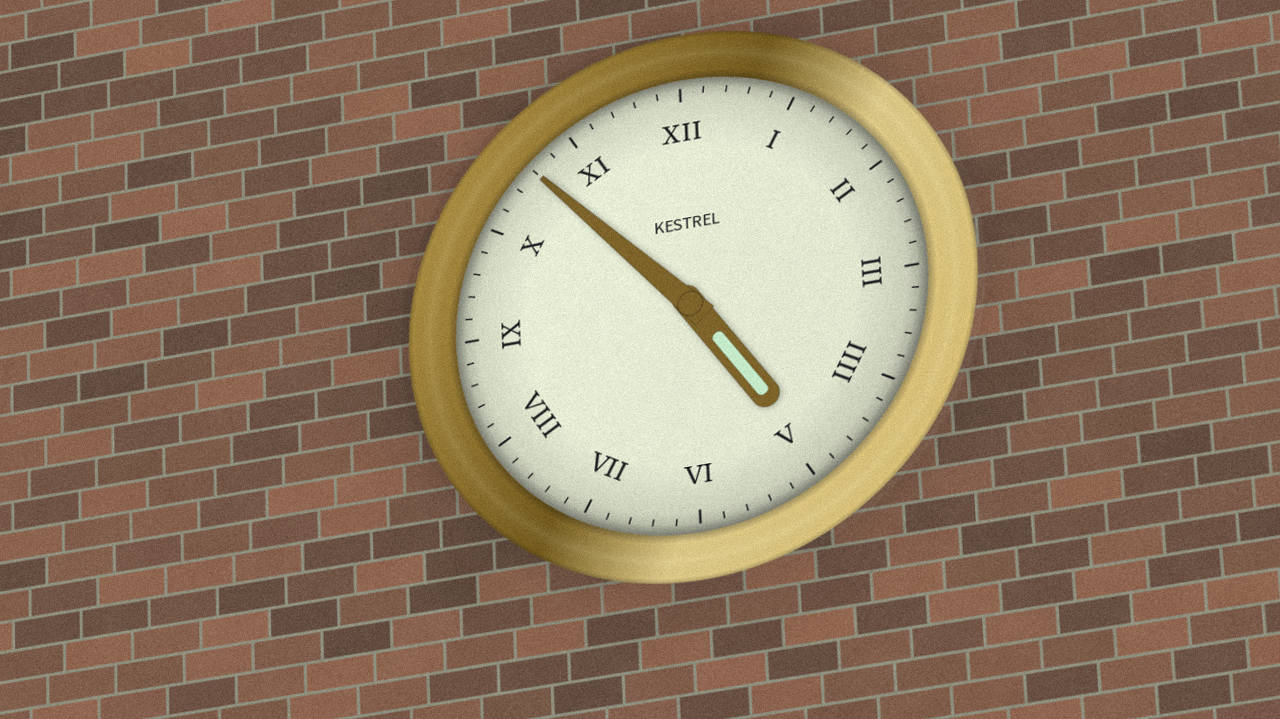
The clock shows **4:53**
